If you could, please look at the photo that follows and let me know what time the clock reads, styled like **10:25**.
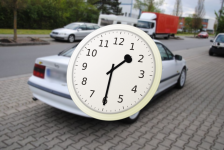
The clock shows **1:30**
